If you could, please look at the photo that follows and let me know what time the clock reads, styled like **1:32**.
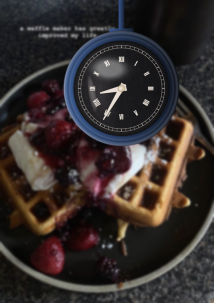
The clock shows **8:35**
